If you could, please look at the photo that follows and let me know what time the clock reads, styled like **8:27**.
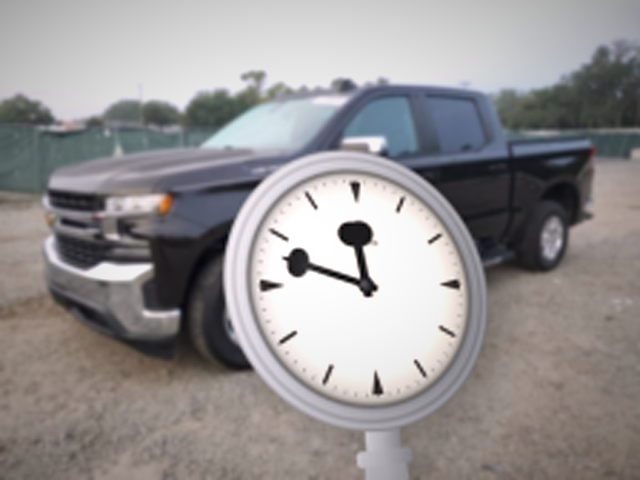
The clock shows **11:48**
